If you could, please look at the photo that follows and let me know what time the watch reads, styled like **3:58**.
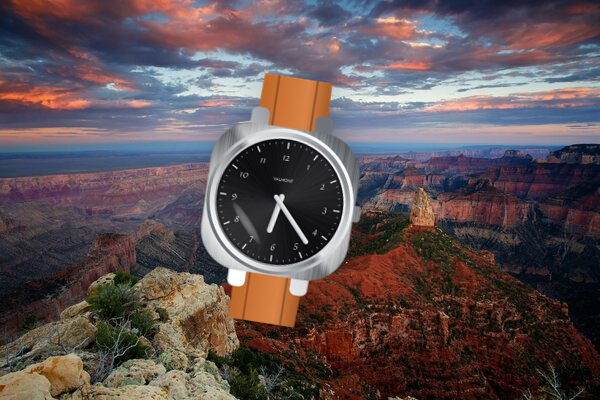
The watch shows **6:23**
